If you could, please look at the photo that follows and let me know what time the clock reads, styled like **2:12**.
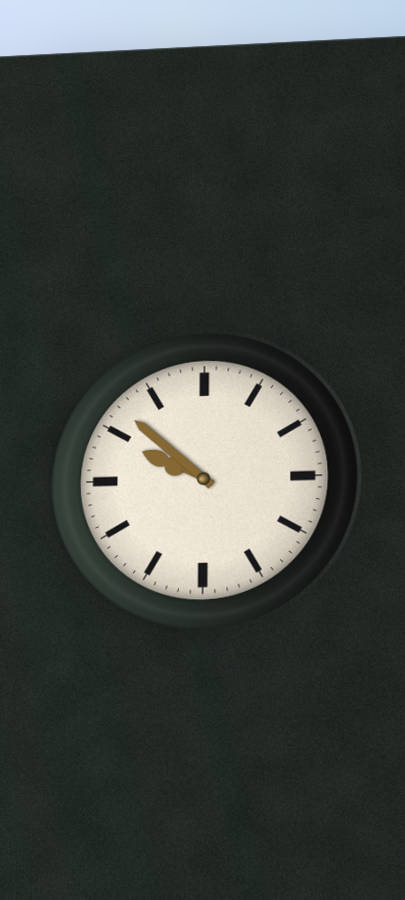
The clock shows **9:52**
